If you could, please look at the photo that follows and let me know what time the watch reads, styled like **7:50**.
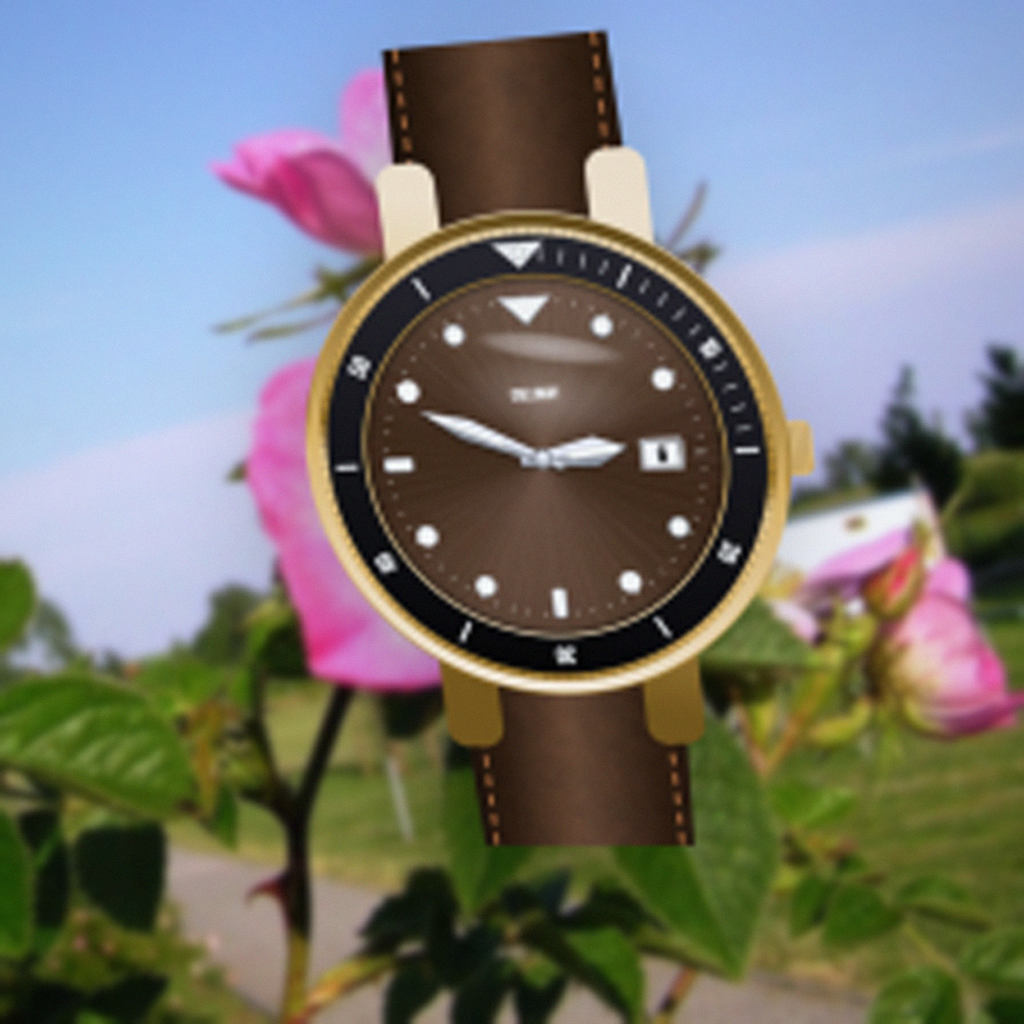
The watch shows **2:49**
